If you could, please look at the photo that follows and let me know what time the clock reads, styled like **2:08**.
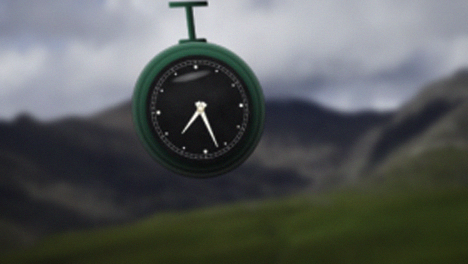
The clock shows **7:27**
